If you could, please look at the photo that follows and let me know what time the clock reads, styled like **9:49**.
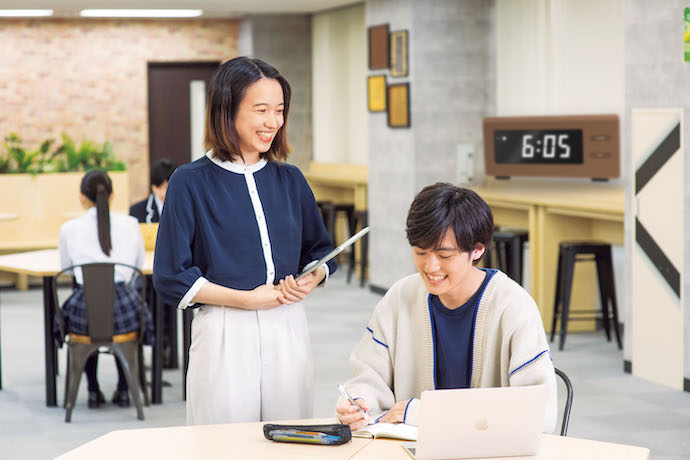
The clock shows **6:05**
